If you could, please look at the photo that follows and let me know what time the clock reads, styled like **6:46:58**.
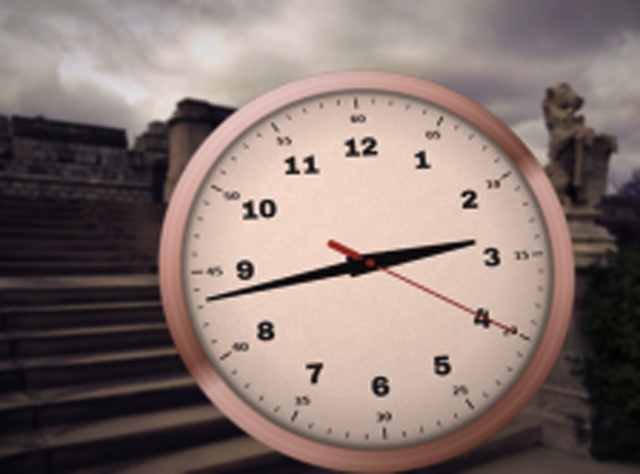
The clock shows **2:43:20**
